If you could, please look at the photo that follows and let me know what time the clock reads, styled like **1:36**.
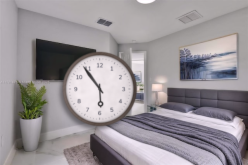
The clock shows **5:54**
